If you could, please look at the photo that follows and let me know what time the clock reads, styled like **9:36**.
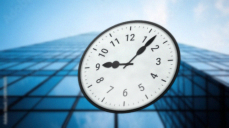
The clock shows **9:07**
